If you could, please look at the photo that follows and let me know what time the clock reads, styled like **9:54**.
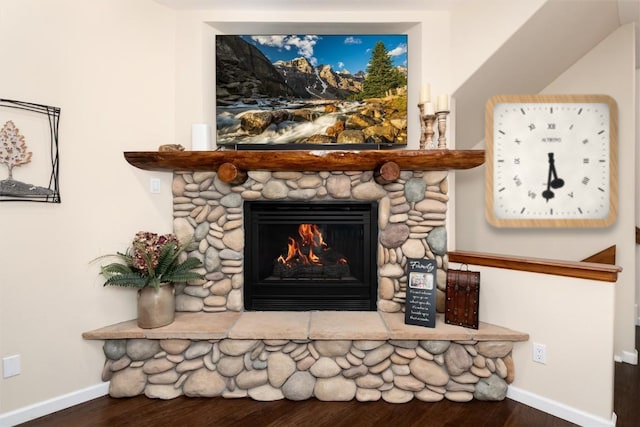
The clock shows **5:31**
